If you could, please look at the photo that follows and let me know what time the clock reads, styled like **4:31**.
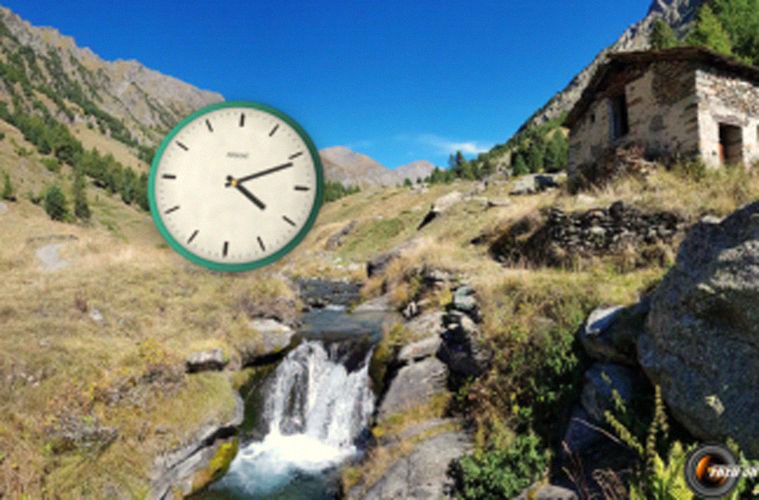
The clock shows **4:11**
